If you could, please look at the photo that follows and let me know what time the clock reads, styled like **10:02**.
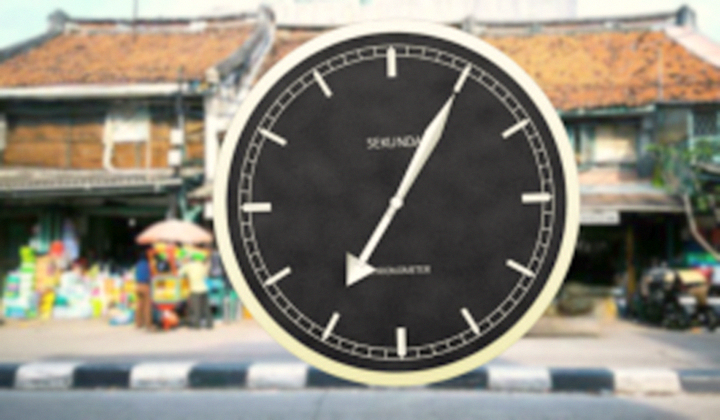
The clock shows **7:05**
